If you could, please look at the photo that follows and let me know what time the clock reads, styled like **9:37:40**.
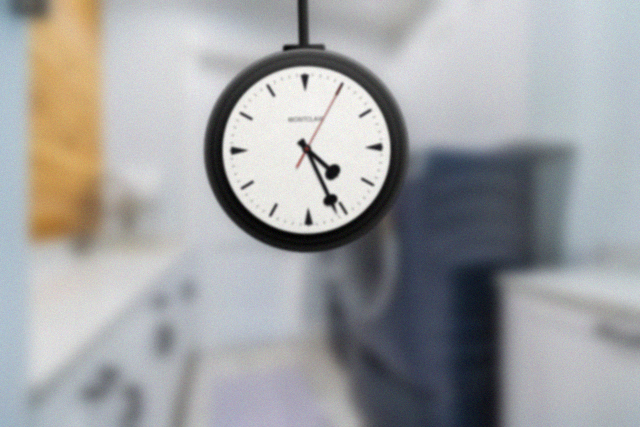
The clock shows **4:26:05**
